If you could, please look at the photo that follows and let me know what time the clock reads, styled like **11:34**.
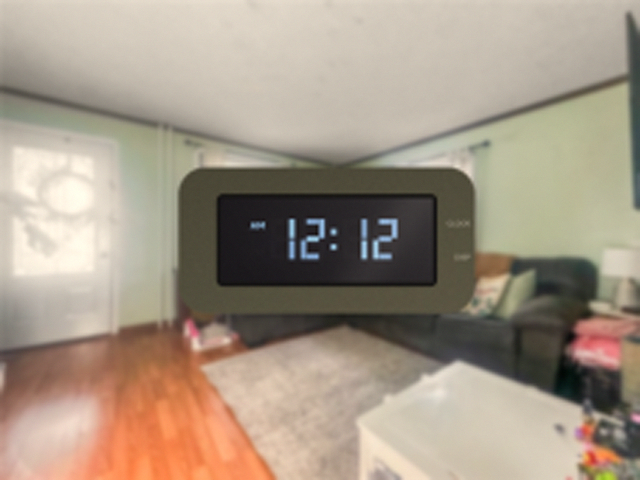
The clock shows **12:12**
